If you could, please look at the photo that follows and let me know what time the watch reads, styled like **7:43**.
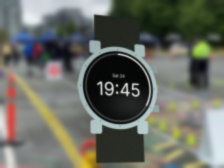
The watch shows **19:45**
